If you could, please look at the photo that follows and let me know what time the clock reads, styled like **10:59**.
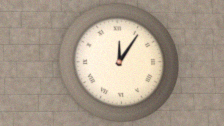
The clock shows **12:06**
